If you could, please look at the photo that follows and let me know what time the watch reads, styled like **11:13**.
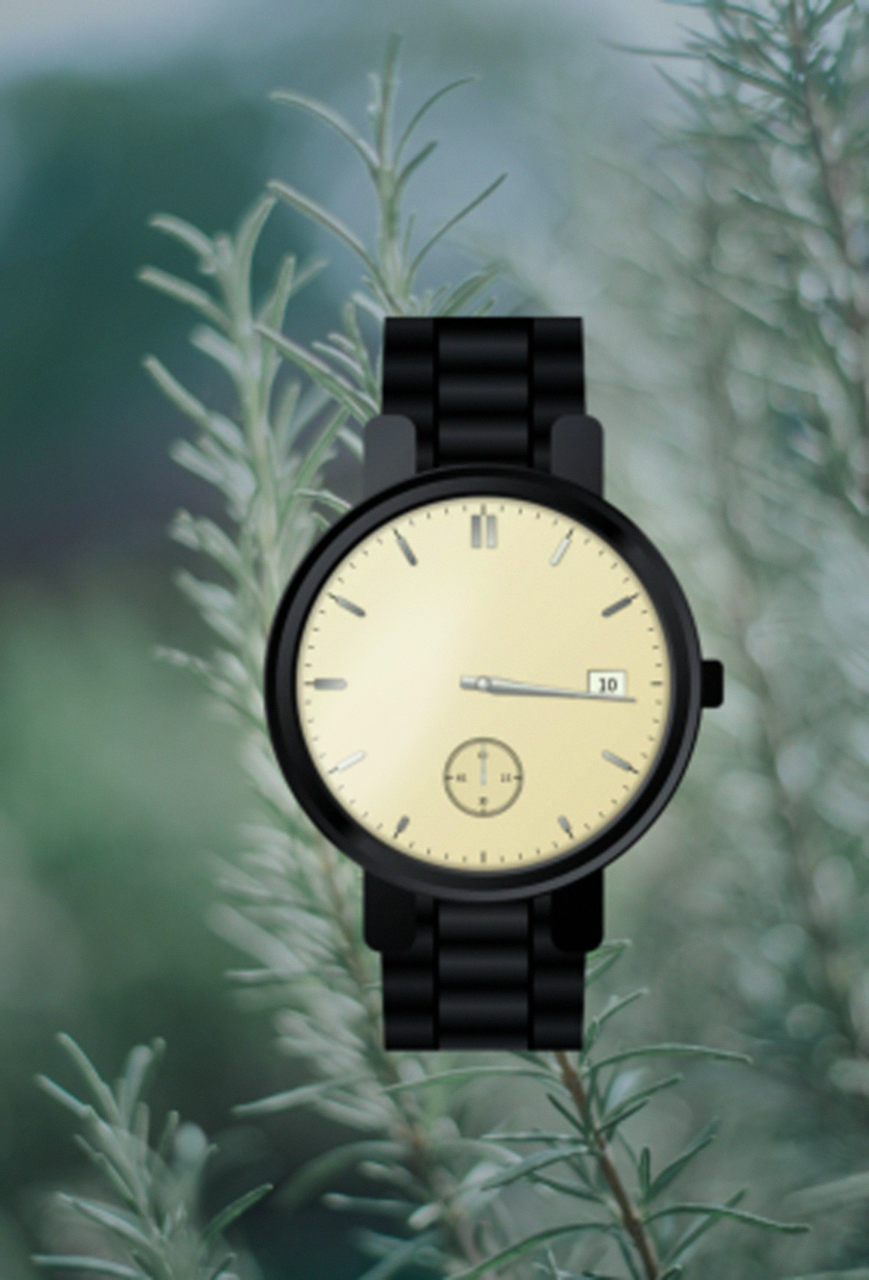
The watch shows **3:16**
